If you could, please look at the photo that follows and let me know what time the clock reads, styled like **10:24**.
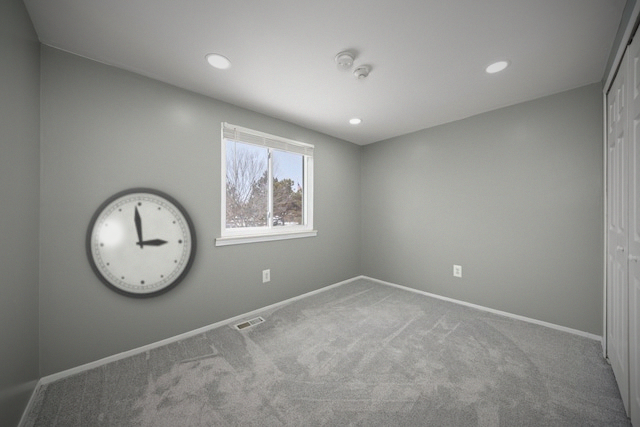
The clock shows **2:59**
